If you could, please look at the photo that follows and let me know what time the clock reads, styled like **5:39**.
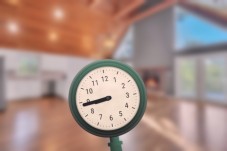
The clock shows **8:44**
